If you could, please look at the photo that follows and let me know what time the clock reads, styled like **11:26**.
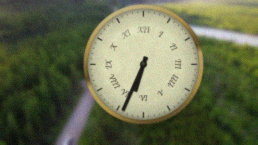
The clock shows **6:34**
